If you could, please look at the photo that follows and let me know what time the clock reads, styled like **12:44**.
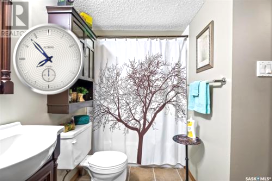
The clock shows **7:53**
